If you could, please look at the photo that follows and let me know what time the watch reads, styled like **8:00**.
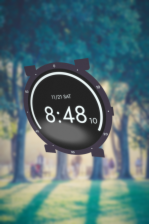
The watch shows **8:48**
